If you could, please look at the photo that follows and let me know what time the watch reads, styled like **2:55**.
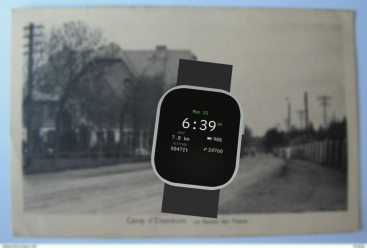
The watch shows **6:39**
